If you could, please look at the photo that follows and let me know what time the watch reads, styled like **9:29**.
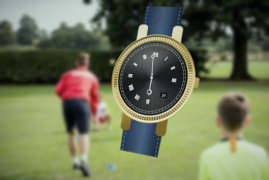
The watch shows **5:59**
